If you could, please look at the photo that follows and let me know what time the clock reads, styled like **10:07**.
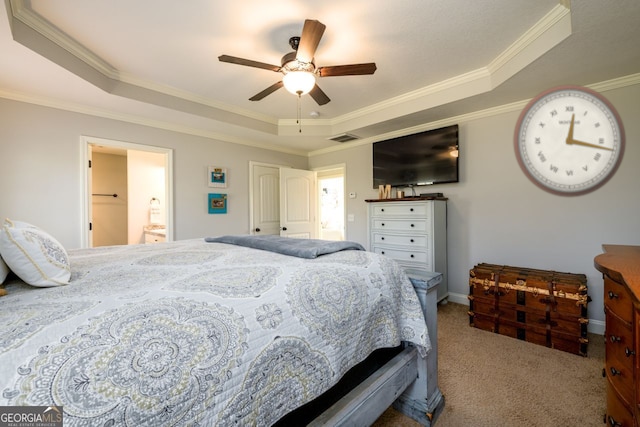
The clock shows **12:17**
